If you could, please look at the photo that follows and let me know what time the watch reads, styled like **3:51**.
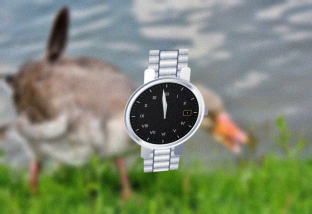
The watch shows **11:59**
